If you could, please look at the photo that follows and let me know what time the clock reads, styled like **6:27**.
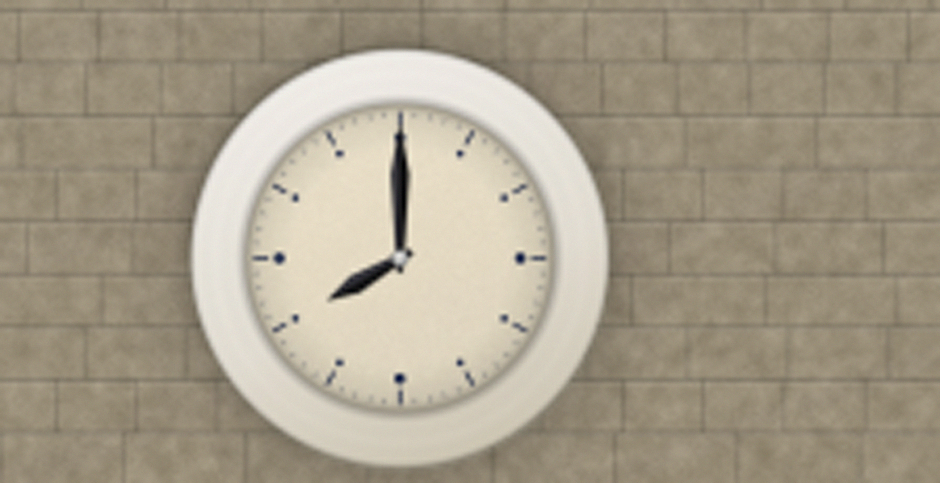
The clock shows **8:00**
